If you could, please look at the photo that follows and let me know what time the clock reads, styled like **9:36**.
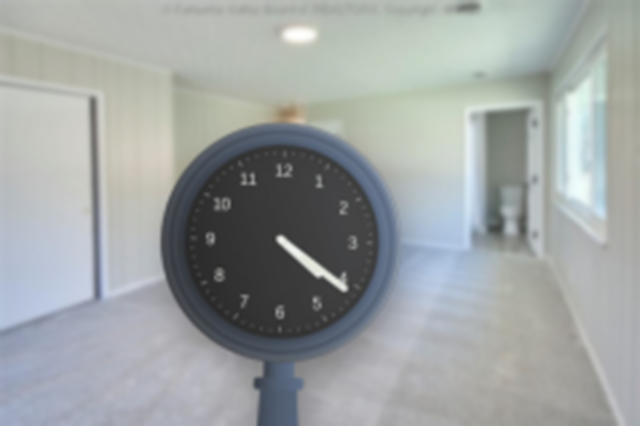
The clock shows **4:21**
